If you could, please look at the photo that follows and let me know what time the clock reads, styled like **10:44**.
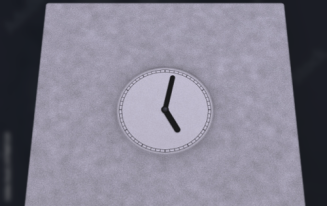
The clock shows **5:02**
